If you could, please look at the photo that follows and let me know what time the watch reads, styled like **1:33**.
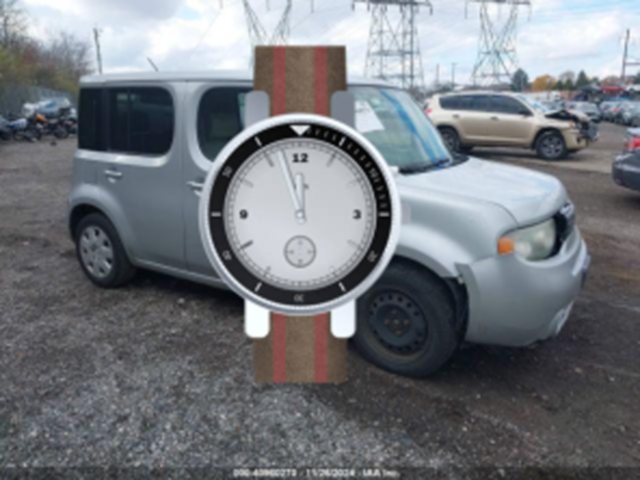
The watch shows **11:57**
